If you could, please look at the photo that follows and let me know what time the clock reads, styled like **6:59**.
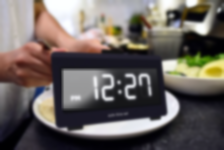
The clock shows **12:27**
